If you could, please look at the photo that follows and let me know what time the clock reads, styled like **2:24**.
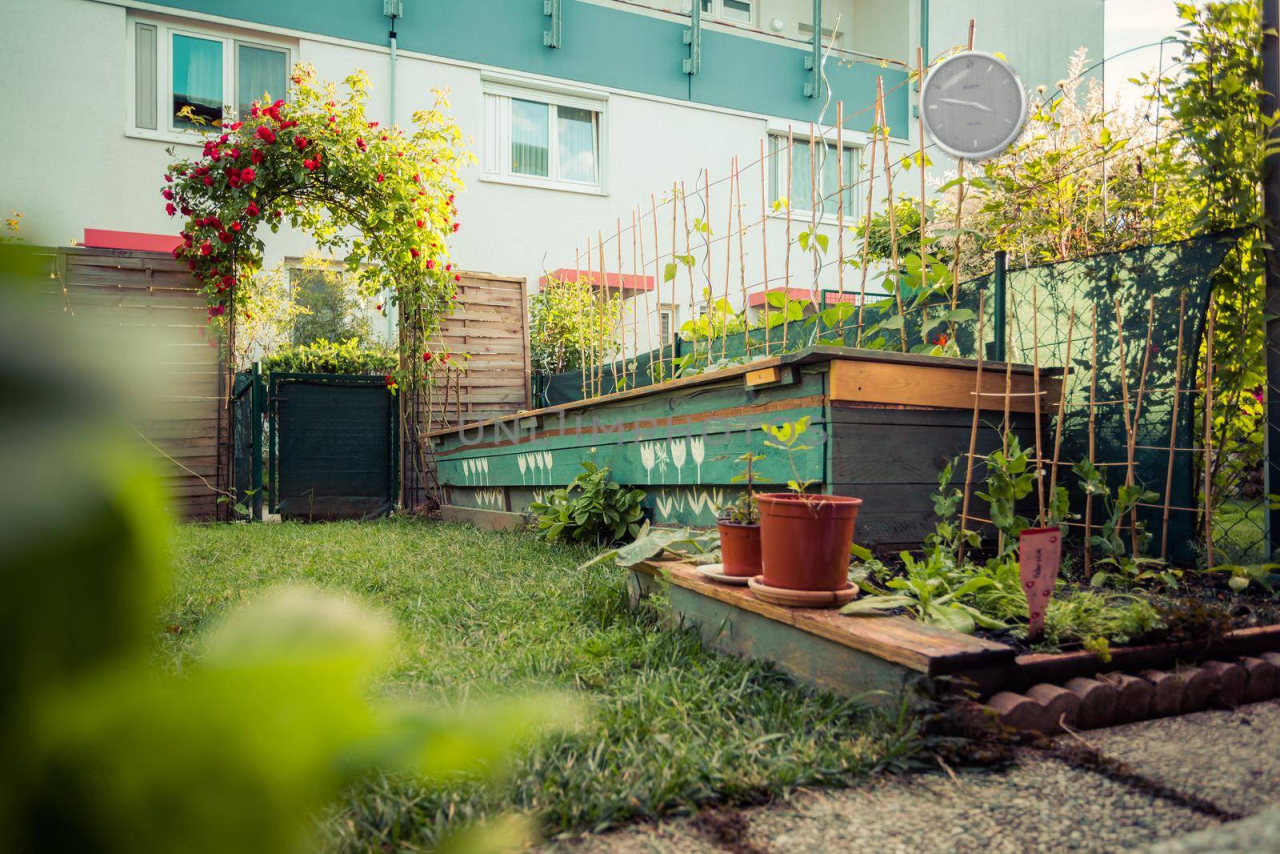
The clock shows **3:47**
